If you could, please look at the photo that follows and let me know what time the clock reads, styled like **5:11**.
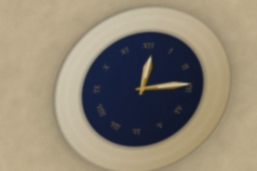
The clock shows **12:14**
